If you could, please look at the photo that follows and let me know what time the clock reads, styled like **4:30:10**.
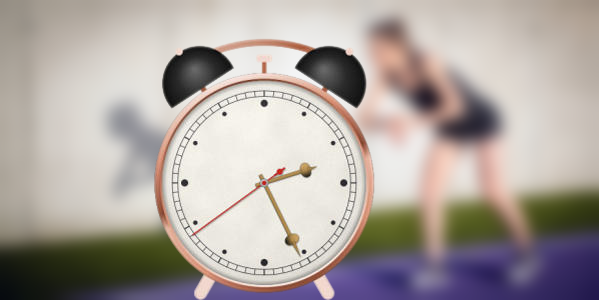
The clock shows **2:25:39**
